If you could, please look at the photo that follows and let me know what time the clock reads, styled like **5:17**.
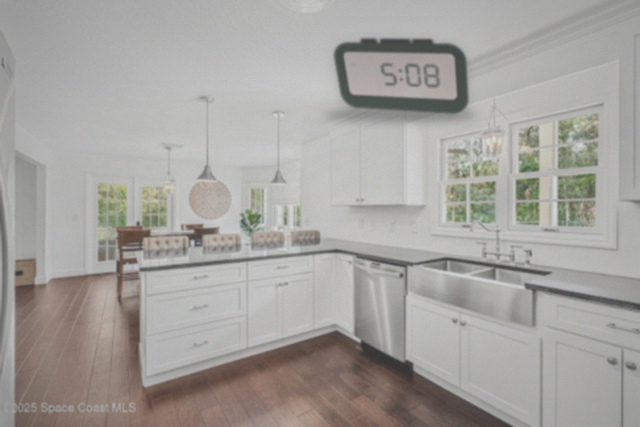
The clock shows **5:08**
